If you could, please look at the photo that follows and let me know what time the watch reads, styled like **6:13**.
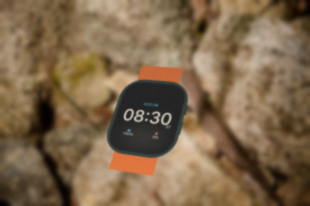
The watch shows **8:30**
